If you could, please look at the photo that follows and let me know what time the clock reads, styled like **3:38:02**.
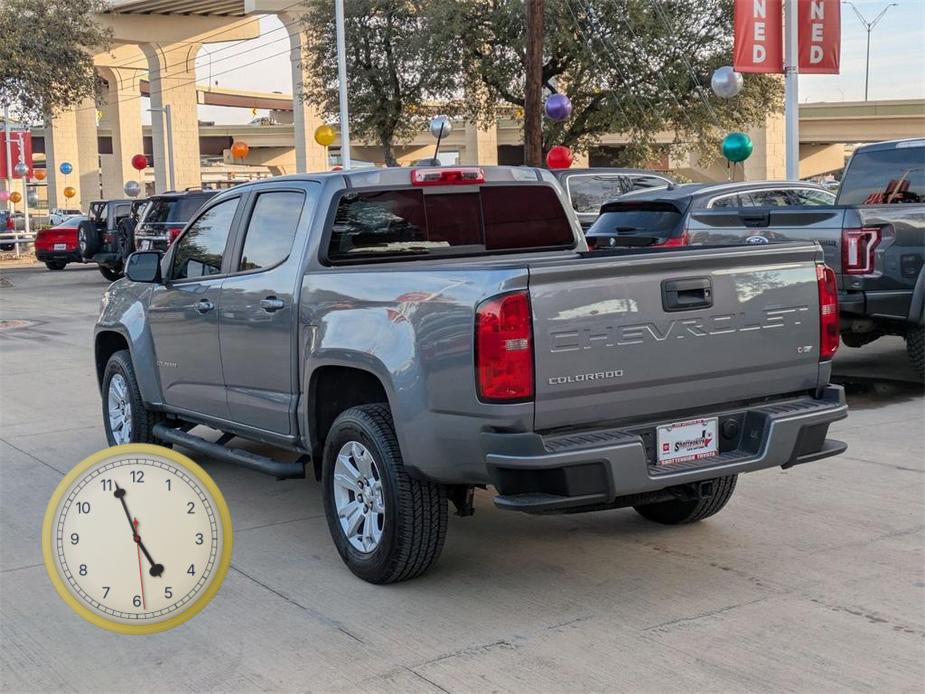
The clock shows **4:56:29**
